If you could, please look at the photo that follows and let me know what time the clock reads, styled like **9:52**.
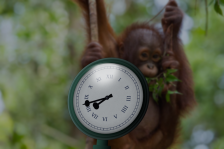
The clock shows **7:42**
